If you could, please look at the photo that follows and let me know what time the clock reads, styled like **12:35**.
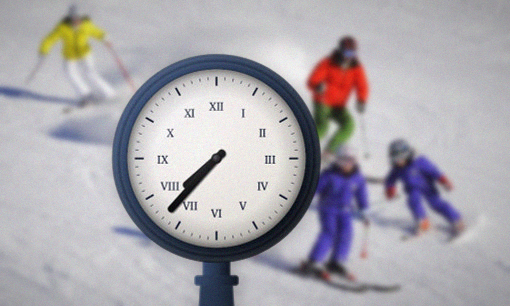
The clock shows **7:37**
